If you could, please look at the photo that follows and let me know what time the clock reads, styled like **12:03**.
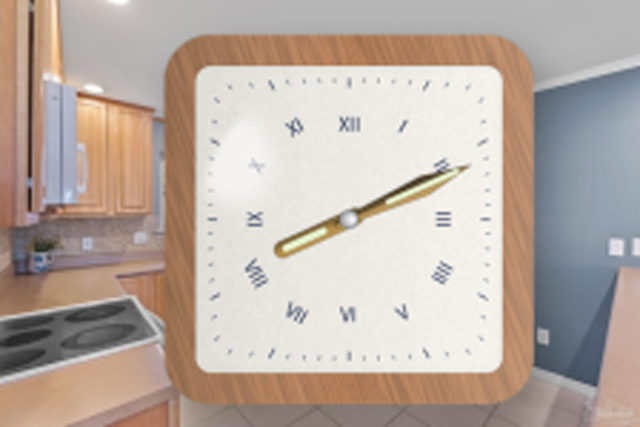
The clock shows **8:11**
